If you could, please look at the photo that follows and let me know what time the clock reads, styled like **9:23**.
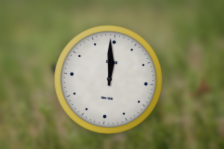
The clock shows **11:59**
